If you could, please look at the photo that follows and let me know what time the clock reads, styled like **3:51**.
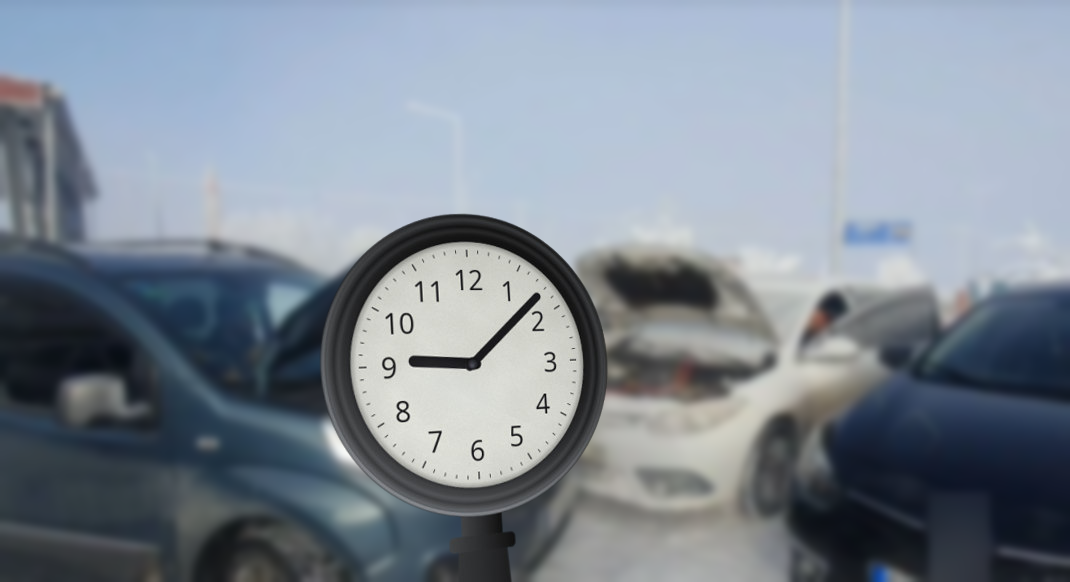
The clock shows **9:08**
